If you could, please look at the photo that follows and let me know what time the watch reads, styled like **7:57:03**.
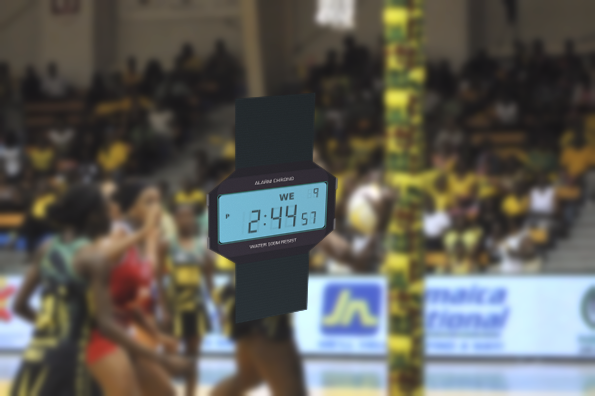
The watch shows **2:44:57**
